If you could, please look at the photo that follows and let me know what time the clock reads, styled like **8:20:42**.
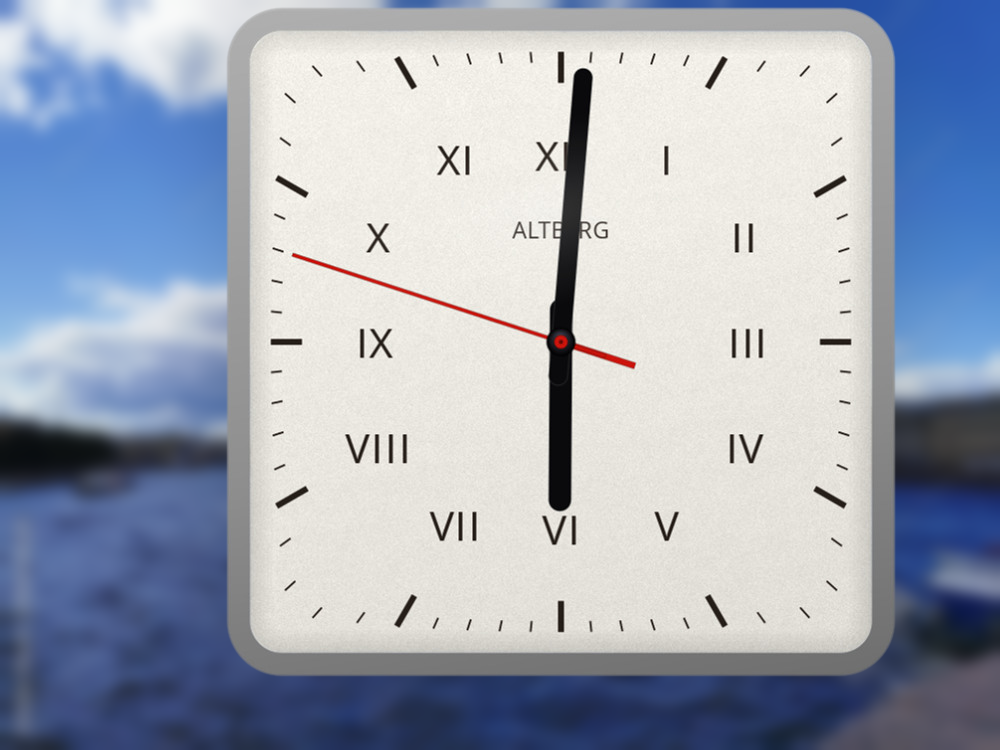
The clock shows **6:00:48**
